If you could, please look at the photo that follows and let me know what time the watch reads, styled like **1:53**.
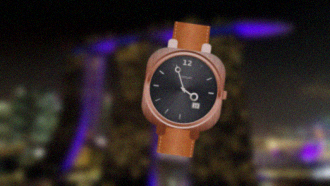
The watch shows **3:56**
